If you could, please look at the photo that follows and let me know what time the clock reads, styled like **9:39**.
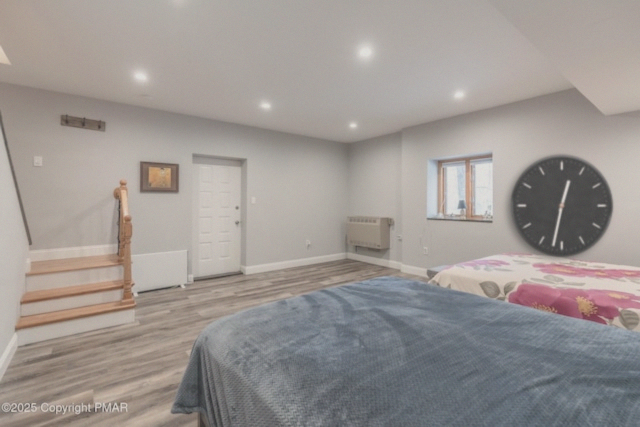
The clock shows **12:32**
